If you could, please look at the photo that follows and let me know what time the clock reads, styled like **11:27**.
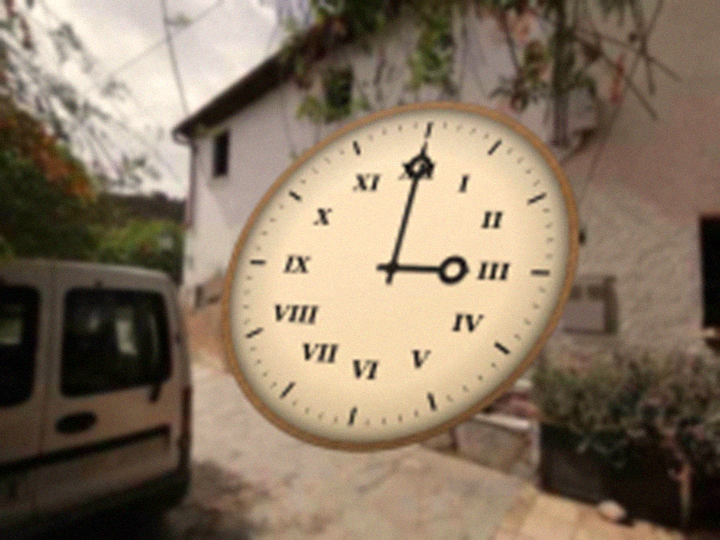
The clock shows **3:00**
